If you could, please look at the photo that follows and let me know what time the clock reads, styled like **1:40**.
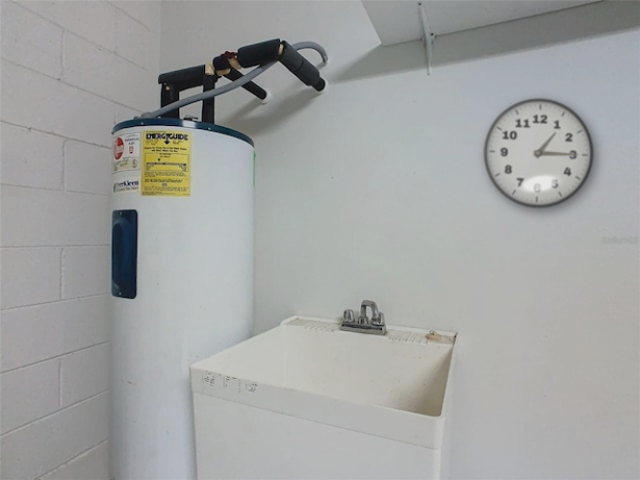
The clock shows **1:15**
